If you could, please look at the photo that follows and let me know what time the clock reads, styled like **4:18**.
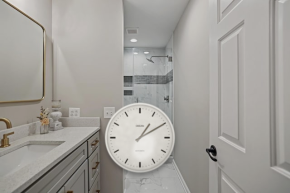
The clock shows **1:10**
